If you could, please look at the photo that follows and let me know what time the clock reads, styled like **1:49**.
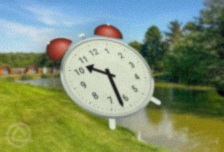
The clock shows **10:32**
